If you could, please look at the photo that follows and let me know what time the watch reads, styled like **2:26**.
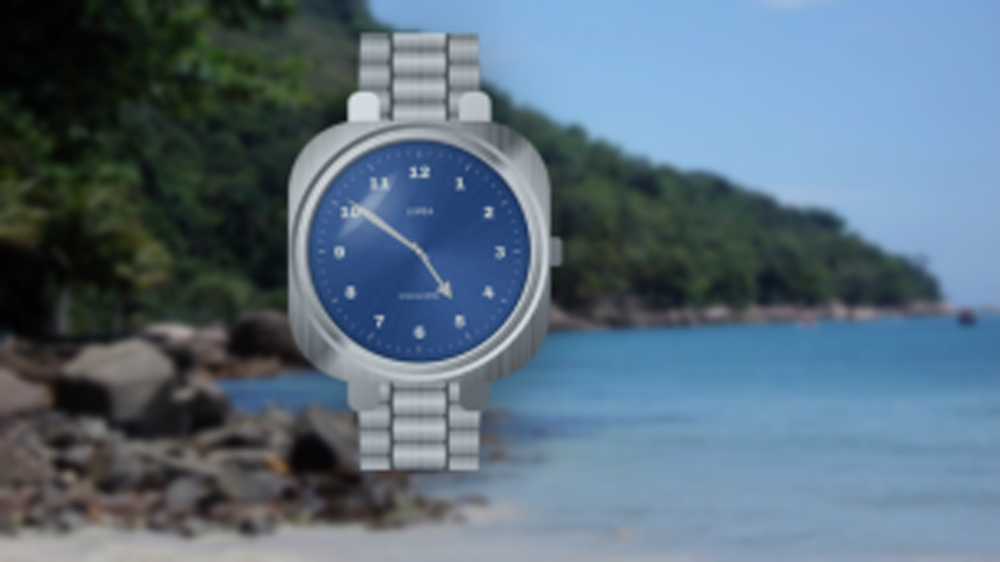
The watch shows **4:51**
